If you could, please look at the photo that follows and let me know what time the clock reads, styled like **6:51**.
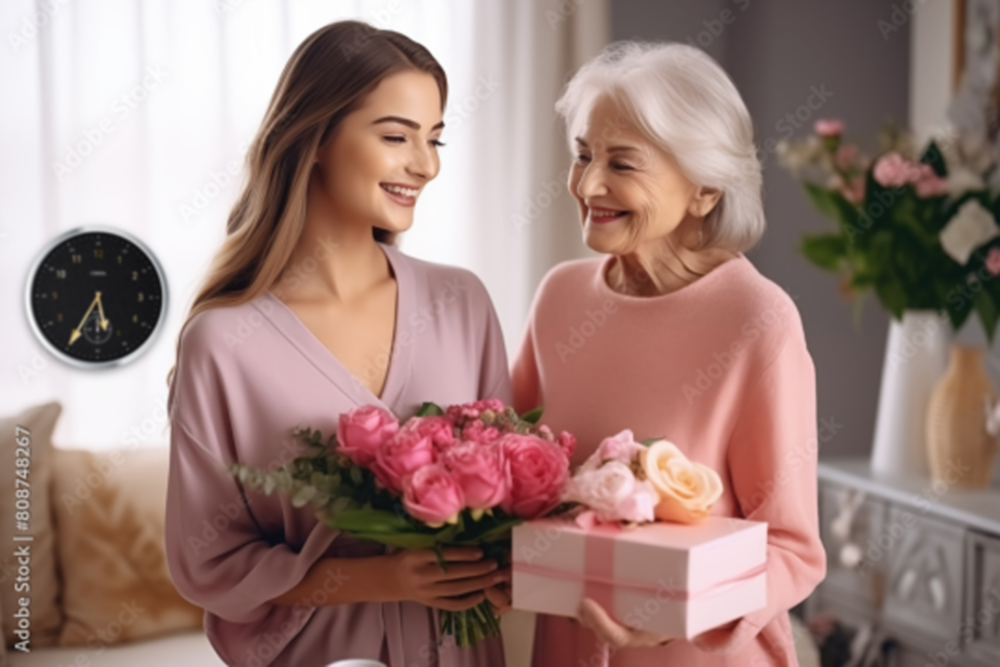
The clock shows **5:35**
